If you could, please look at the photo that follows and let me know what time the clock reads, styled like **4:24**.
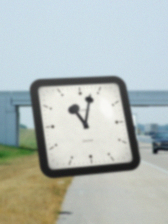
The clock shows **11:03**
